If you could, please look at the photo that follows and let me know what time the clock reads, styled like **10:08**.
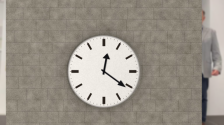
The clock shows **12:21**
